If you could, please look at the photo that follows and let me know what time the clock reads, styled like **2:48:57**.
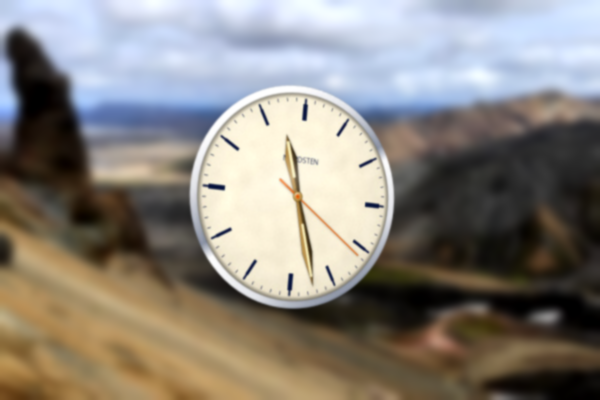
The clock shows **11:27:21**
